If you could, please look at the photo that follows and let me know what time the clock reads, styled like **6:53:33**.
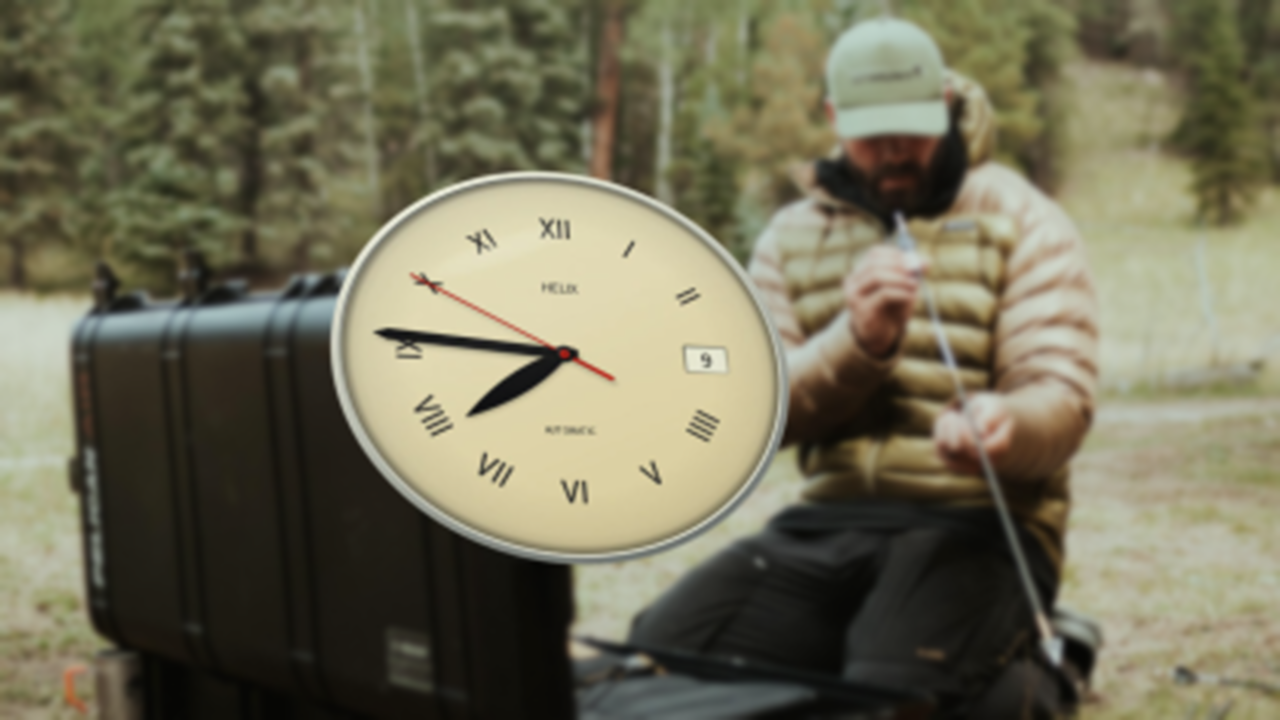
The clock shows **7:45:50**
